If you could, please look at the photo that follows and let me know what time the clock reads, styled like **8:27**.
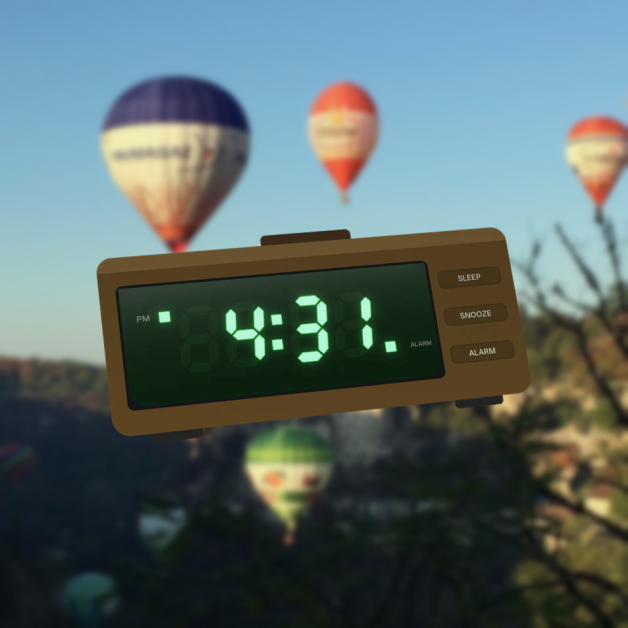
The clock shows **4:31**
